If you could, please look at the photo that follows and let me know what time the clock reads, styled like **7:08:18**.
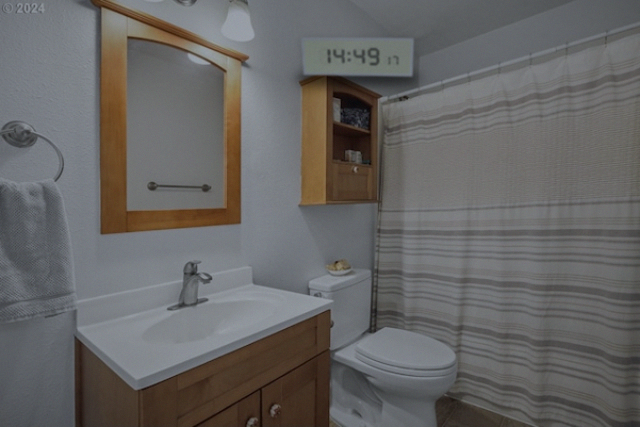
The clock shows **14:49:17**
